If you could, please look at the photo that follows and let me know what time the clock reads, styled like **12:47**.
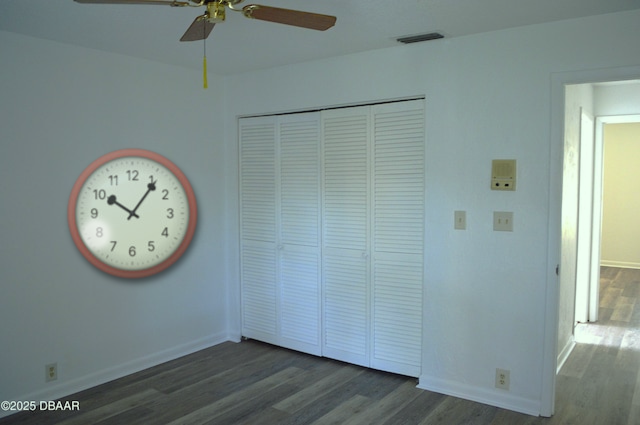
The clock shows **10:06**
